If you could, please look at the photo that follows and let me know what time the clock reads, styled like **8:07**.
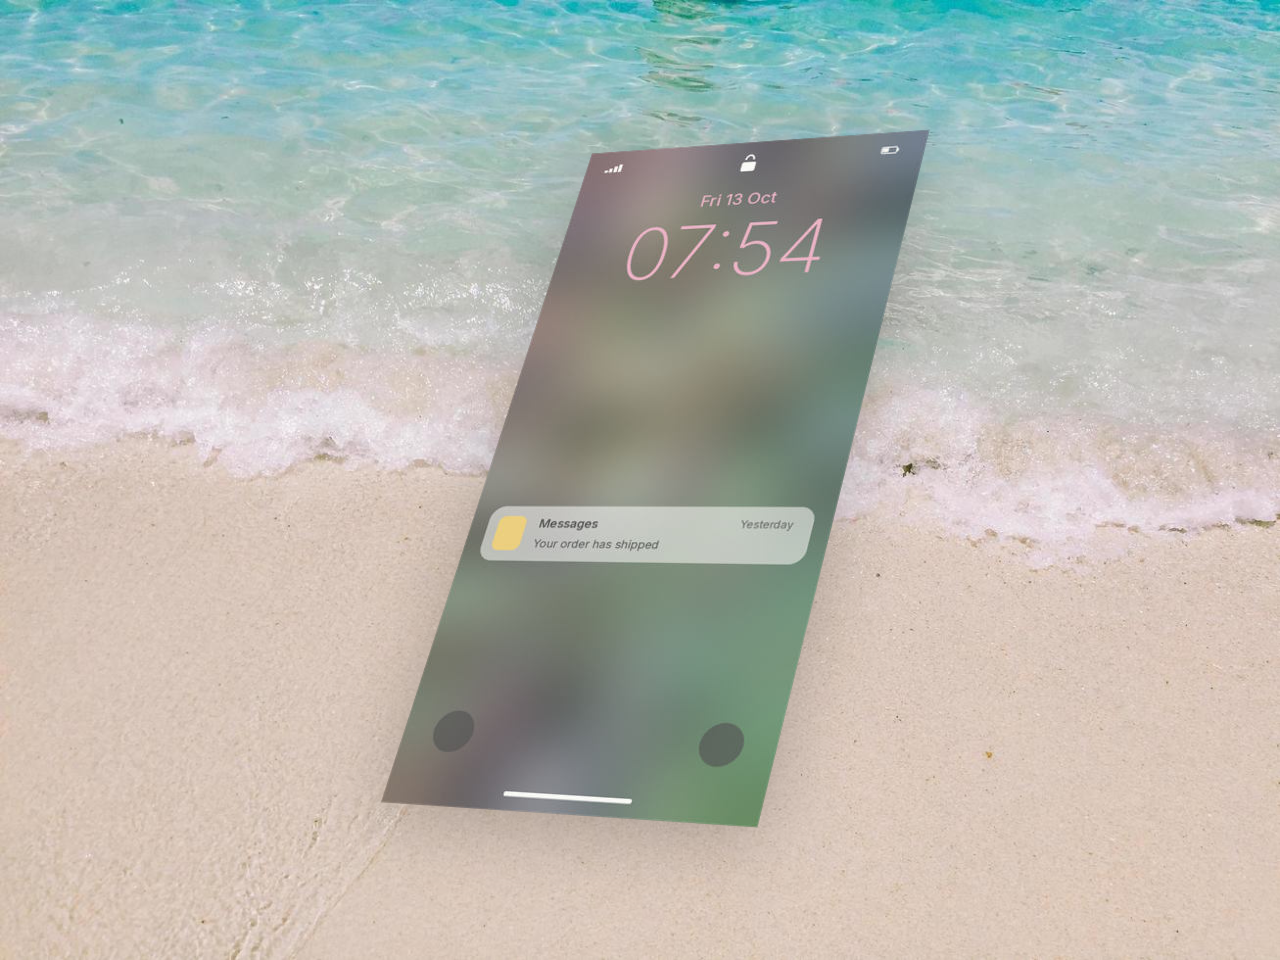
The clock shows **7:54**
